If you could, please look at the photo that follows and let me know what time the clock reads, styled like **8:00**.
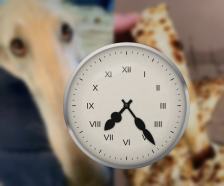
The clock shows **7:24**
